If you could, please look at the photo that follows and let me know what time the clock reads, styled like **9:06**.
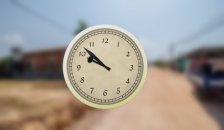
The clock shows **9:52**
